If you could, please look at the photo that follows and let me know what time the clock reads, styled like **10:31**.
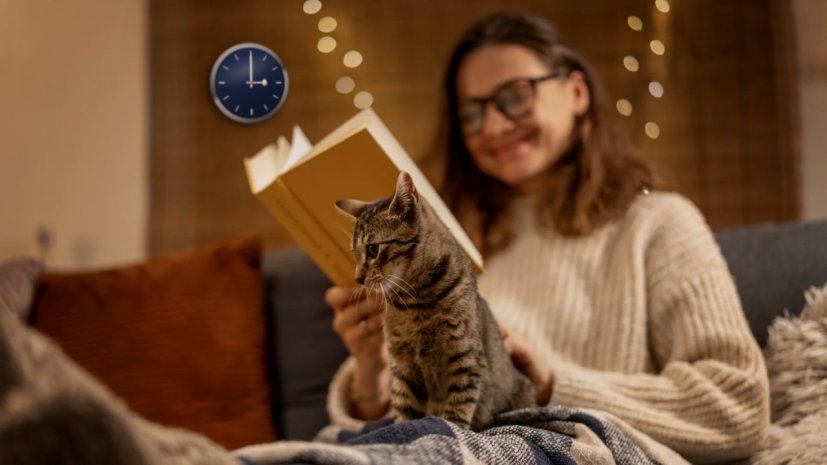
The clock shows **3:00**
